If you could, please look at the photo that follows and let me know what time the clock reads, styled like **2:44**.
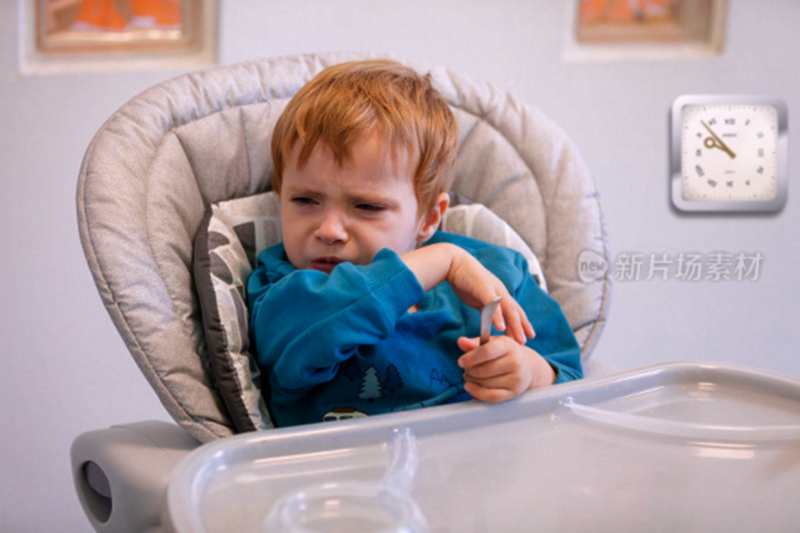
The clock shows **9:53**
